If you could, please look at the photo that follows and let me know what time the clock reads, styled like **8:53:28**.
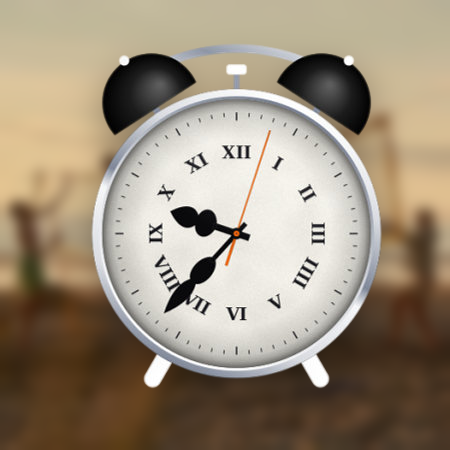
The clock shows **9:37:03**
